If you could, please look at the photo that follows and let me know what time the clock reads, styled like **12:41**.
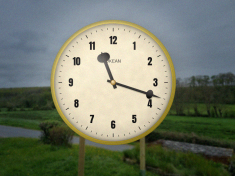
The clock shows **11:18**
